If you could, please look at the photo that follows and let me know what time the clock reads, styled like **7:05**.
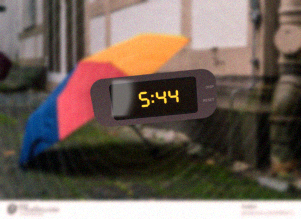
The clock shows **5:44**
